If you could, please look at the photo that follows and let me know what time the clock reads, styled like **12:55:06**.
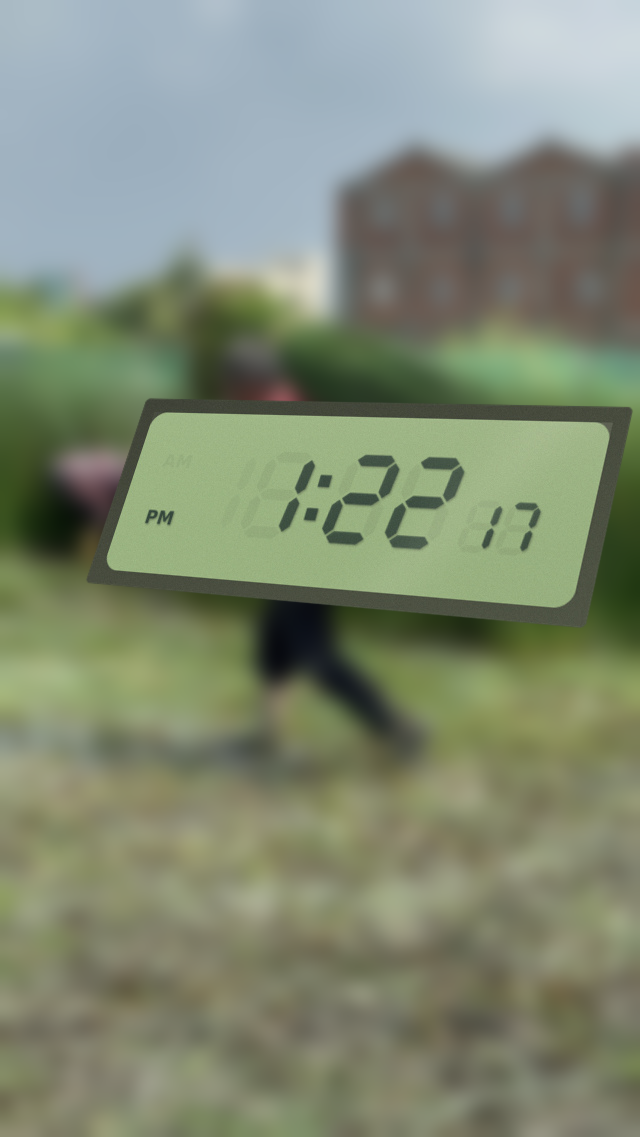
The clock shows **1:22:17**
